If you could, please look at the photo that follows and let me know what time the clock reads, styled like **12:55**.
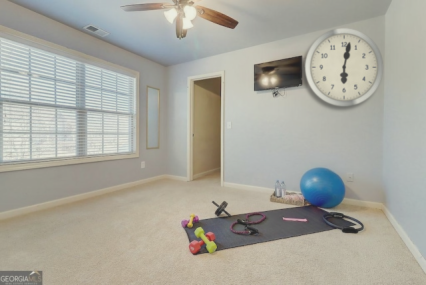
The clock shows **6:02**
